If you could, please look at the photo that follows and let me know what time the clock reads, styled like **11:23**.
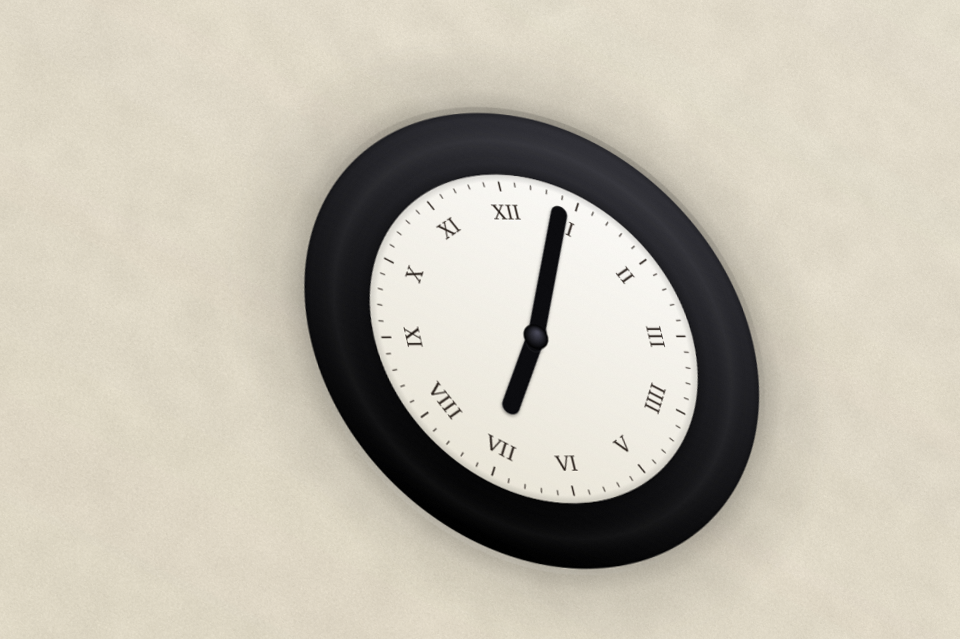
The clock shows **7:04**
